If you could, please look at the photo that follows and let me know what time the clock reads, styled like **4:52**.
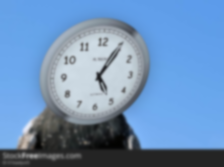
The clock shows **5:05**
